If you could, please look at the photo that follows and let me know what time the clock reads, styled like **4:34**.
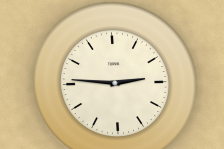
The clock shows **2:46**
